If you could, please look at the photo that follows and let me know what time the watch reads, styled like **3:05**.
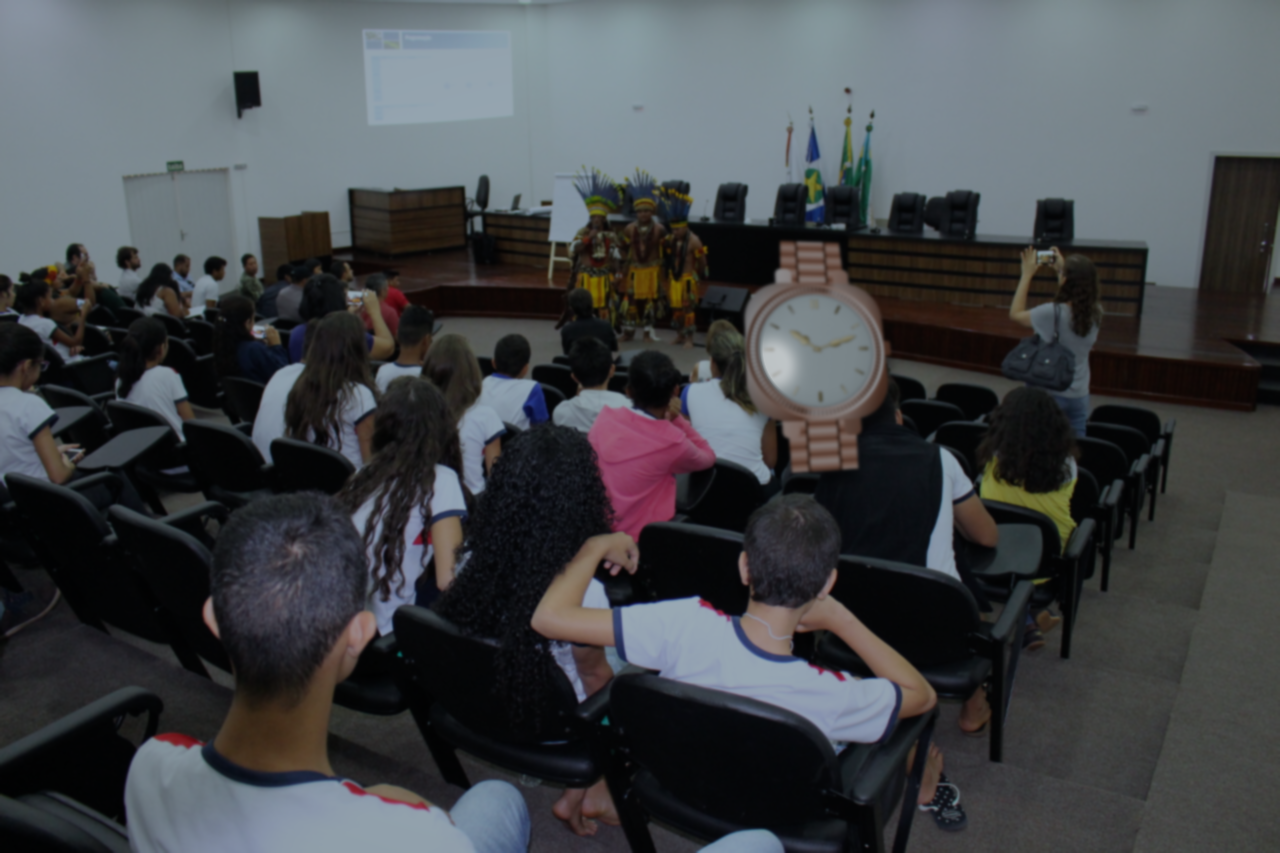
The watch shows **10:12**
